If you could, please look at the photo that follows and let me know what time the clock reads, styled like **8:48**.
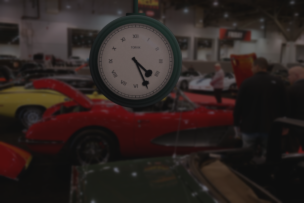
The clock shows **4:26**
